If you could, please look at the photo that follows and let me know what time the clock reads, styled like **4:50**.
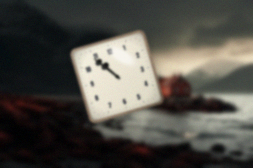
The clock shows **10:54**
